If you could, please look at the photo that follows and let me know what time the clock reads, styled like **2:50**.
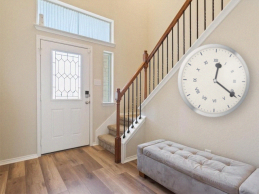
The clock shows **12:21**
